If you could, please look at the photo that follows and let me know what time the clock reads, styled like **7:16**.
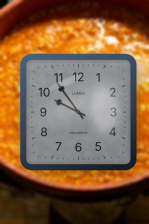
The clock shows **9:54**
